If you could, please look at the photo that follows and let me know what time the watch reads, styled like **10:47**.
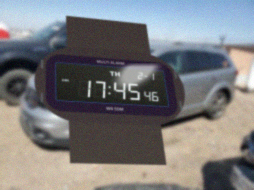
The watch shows **17:45**
